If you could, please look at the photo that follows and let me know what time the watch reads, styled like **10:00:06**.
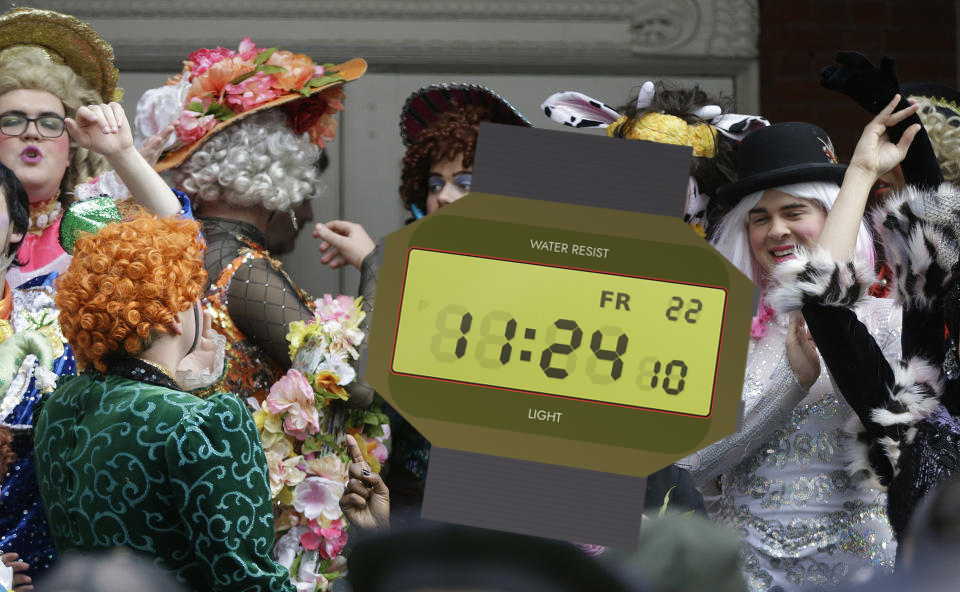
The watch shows **11:24:10**
